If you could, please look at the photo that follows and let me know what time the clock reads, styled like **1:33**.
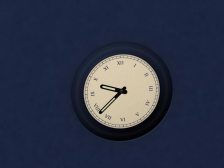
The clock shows **9:38**
